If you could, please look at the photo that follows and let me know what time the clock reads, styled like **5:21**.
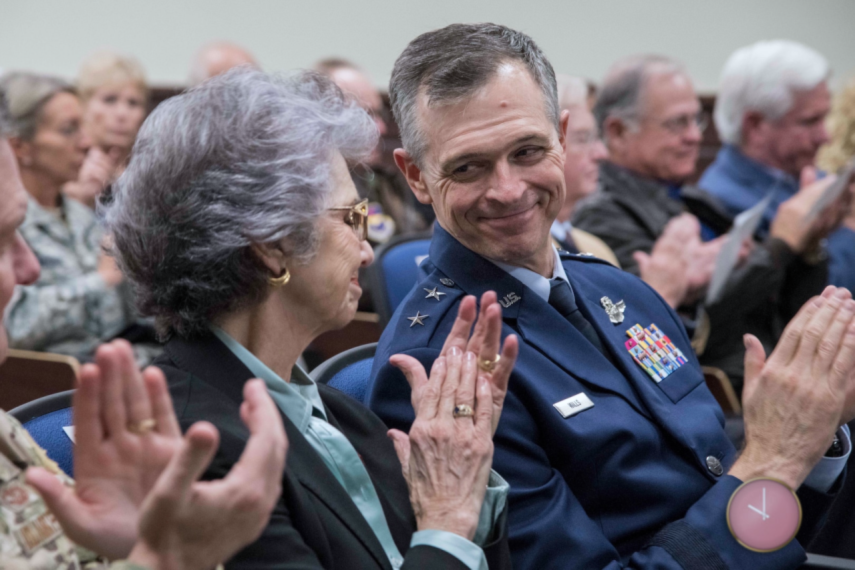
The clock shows **10:00**
